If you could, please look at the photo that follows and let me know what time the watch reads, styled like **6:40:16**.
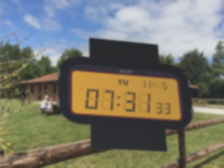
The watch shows **7:31:33**
